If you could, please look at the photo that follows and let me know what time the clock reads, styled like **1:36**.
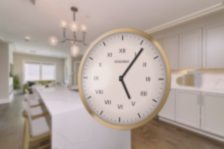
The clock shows **5:06**
